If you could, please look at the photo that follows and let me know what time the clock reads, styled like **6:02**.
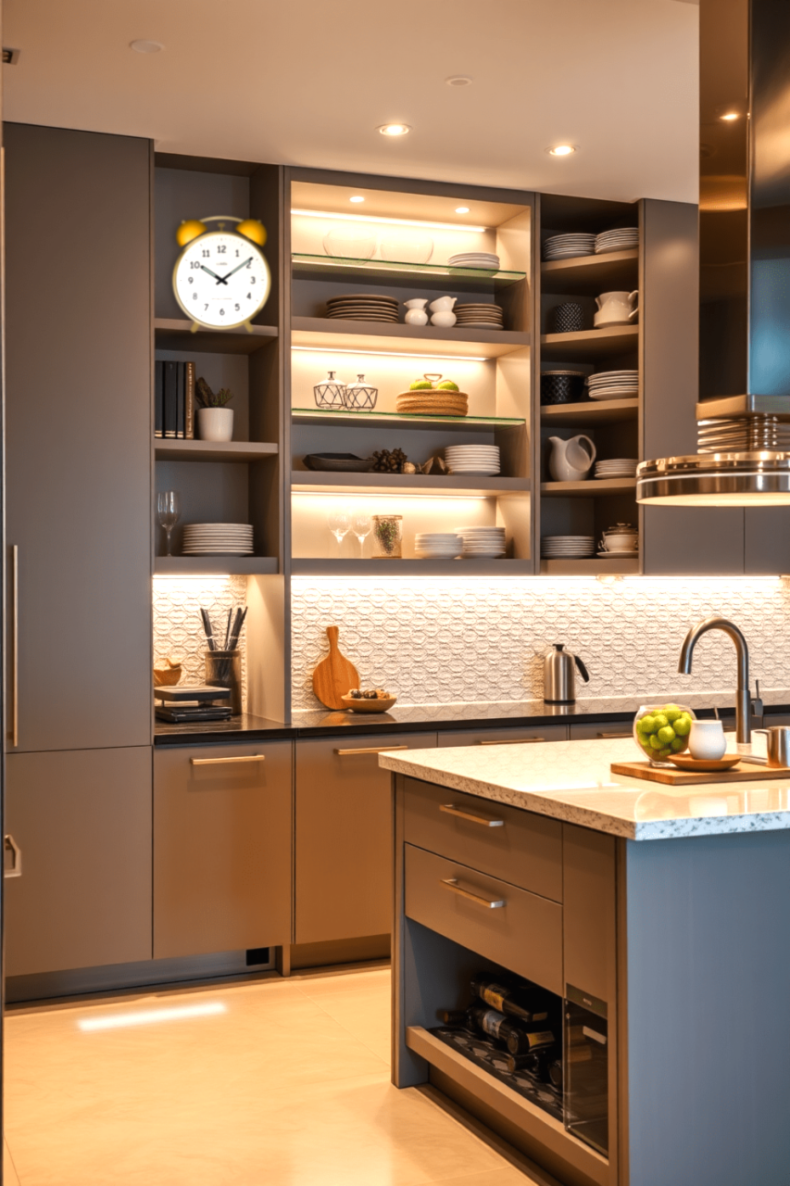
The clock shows **10:09**
